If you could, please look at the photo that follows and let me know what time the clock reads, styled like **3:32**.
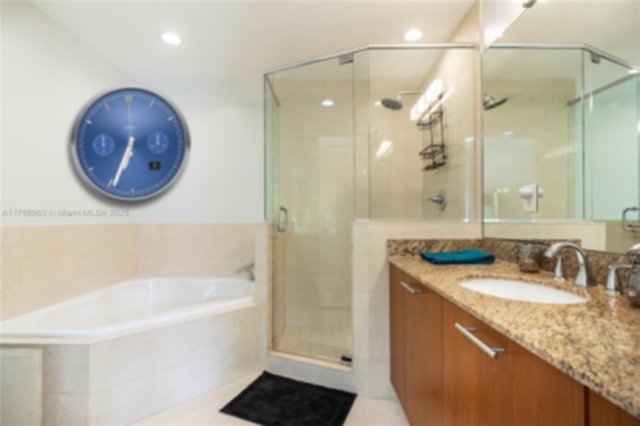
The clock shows **6:34**
